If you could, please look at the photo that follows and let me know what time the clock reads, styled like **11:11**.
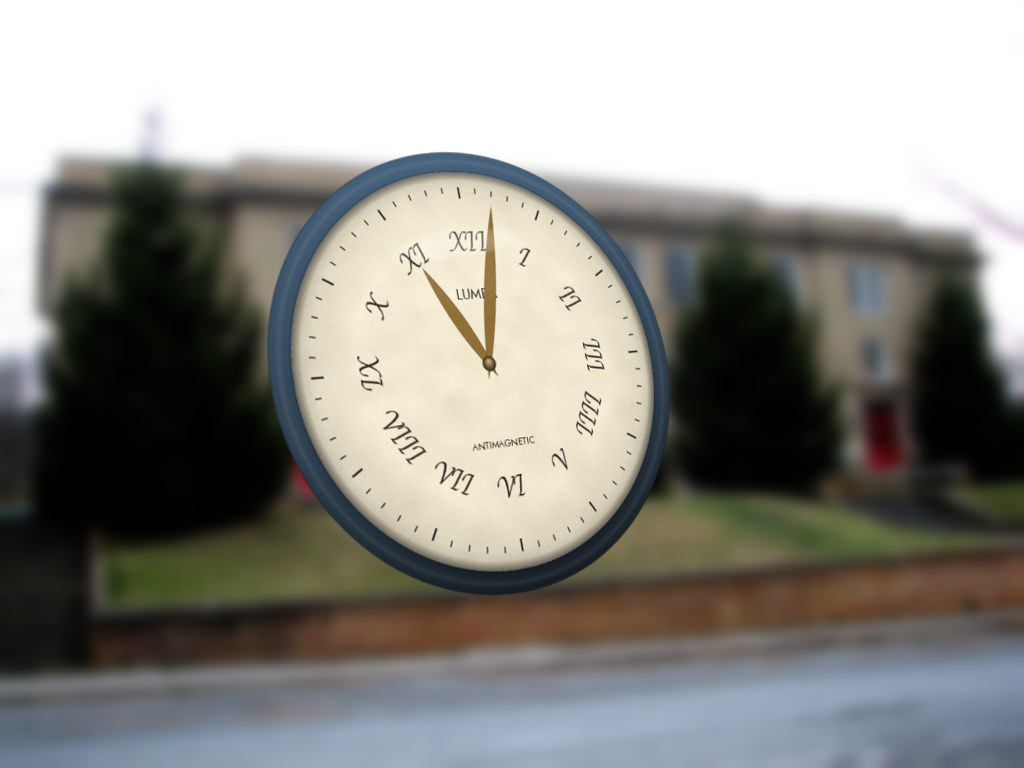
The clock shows **11:02**
